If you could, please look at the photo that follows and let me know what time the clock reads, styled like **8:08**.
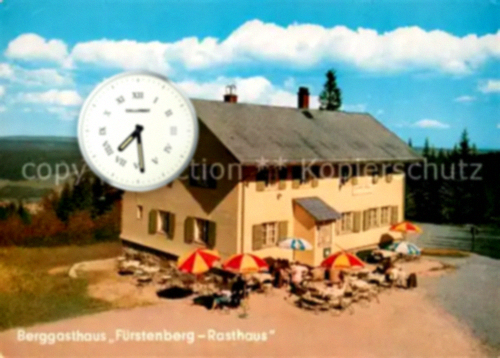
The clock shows **7:29**
